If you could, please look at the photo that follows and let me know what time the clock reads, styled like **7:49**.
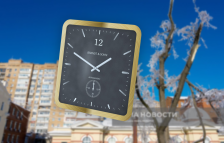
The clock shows **1:49**
